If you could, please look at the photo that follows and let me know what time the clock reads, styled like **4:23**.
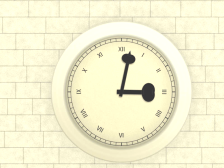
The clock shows **3:02**
